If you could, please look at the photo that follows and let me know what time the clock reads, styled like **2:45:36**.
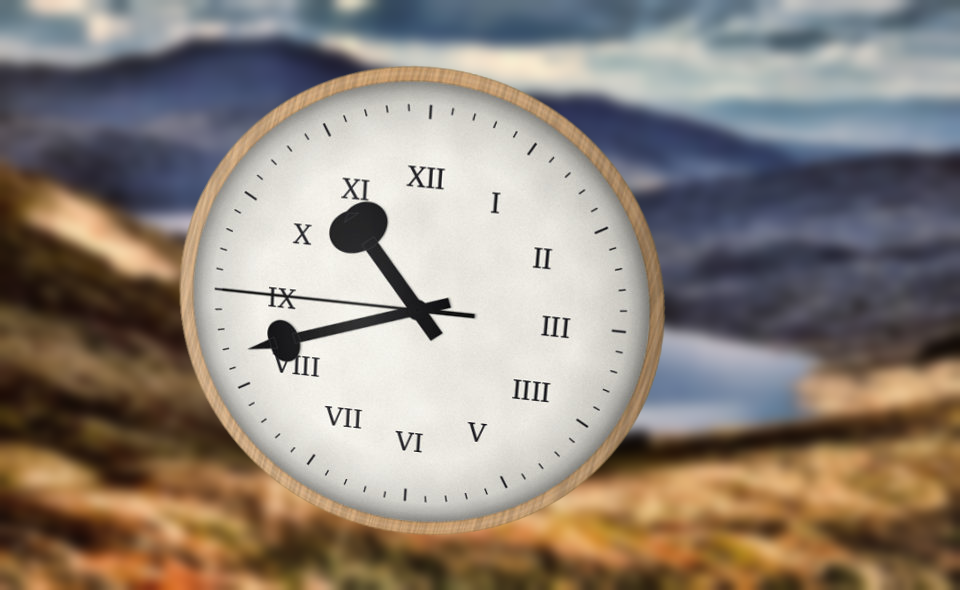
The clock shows **10:41:45**
